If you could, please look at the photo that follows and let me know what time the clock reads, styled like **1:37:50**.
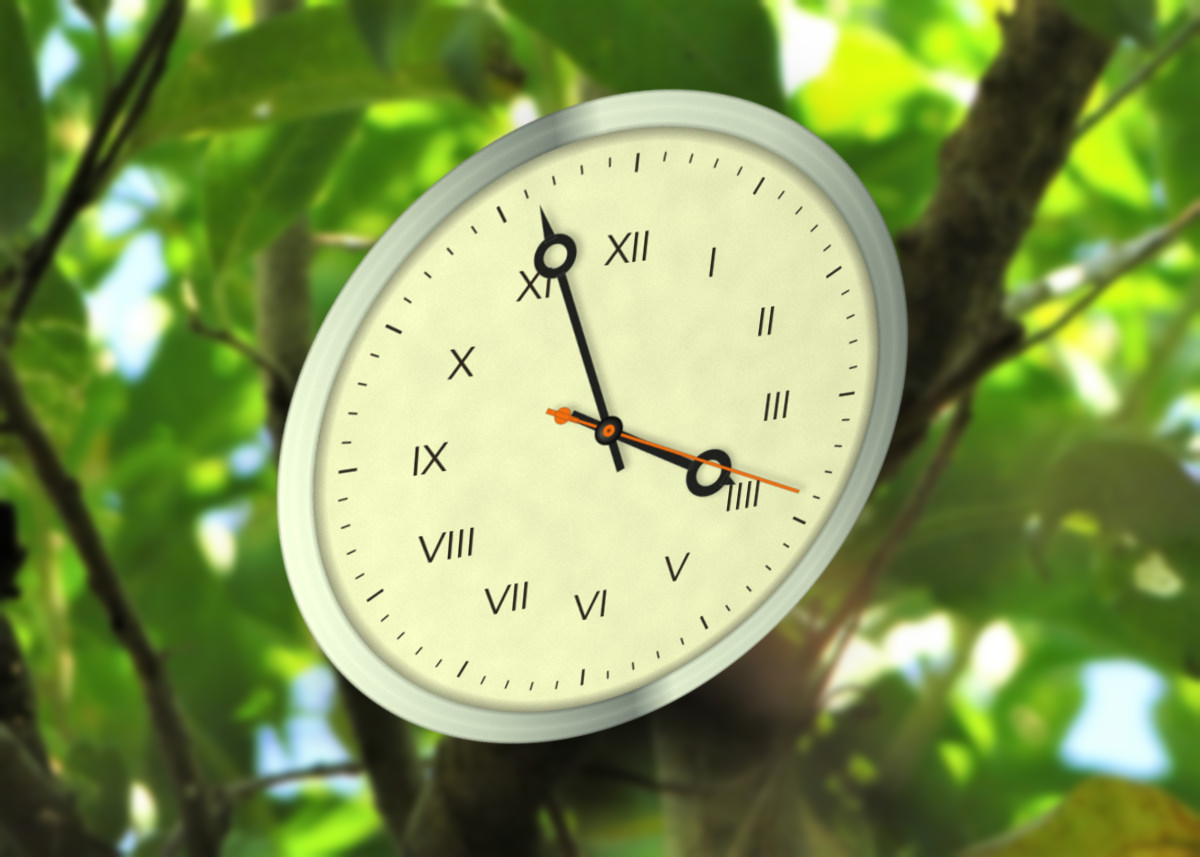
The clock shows **3:56:19**
